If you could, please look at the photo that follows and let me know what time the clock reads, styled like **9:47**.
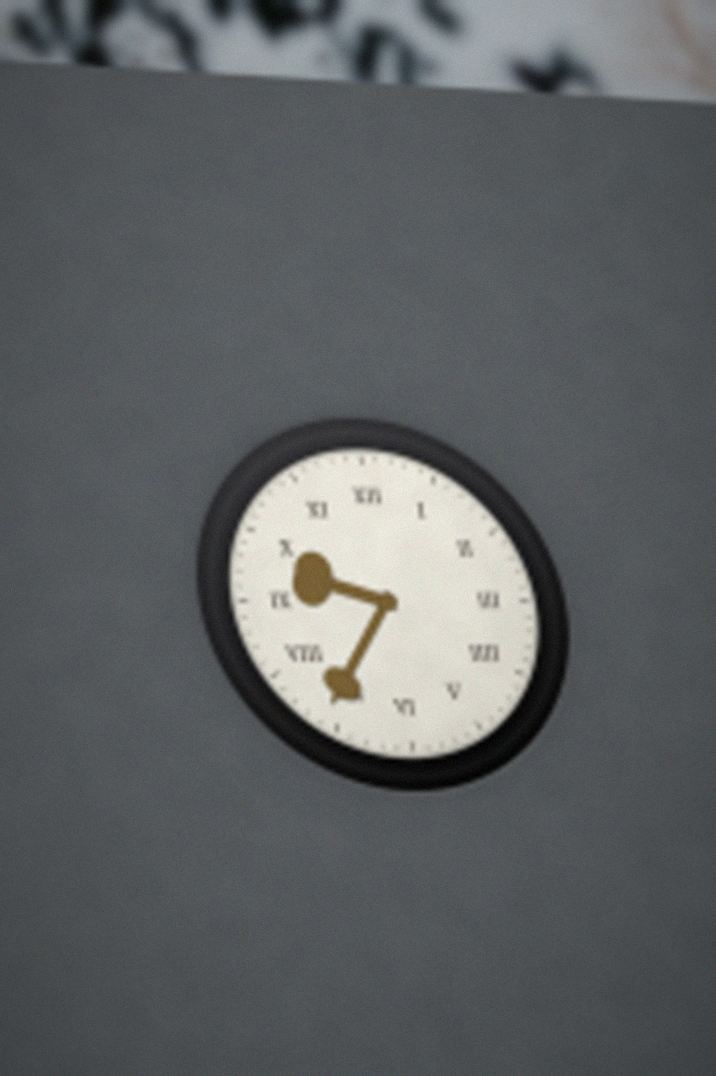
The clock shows **9:36**
